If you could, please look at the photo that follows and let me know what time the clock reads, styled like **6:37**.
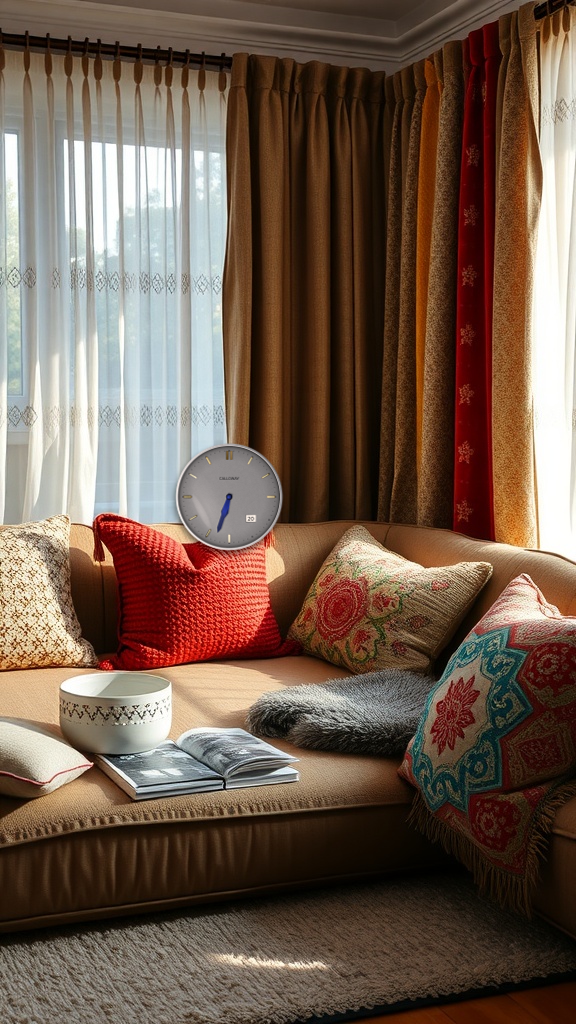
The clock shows **6:33**
